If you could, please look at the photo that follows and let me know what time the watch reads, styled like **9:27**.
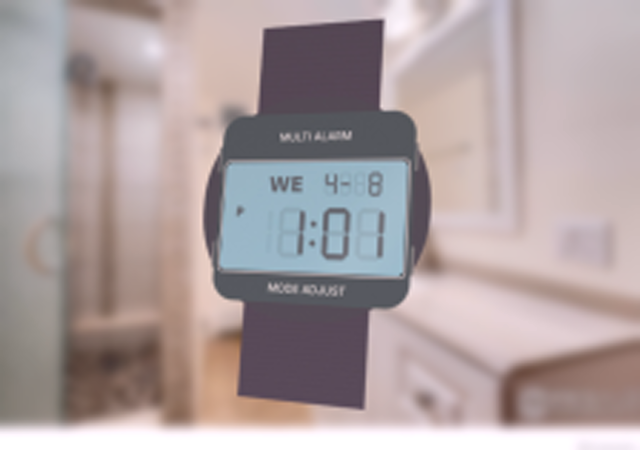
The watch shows **1:01**
